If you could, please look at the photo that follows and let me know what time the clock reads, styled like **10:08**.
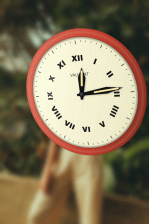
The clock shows **12:14**
